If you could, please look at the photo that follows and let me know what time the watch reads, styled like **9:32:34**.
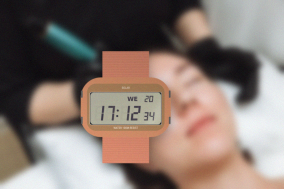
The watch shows **17:12:34**
